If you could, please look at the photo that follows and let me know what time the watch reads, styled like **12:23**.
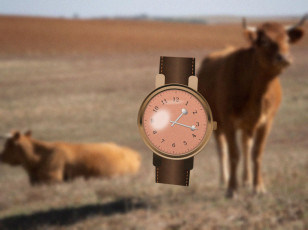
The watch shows **1:17**
